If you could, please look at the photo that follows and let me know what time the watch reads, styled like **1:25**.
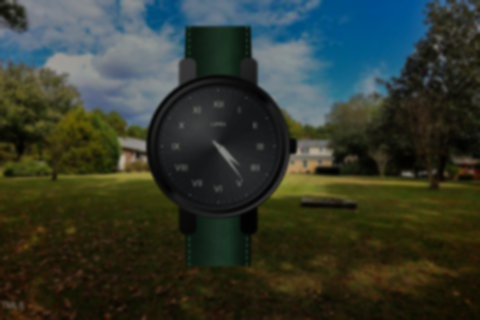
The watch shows **4:24**
